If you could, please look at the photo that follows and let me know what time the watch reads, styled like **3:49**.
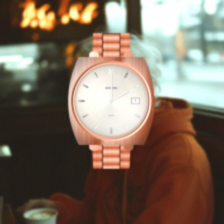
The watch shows **2:00**
